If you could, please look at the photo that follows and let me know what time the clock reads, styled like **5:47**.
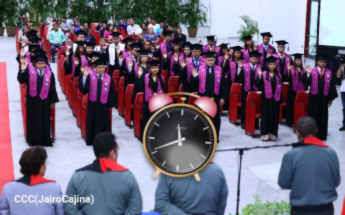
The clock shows **11:41**
